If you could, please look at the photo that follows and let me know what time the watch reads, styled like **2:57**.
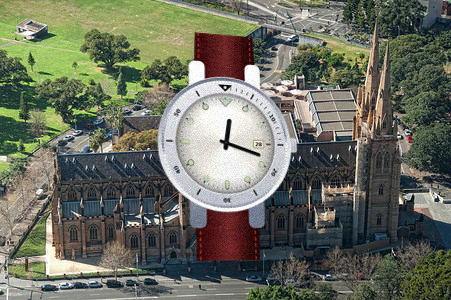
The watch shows **12:18**
